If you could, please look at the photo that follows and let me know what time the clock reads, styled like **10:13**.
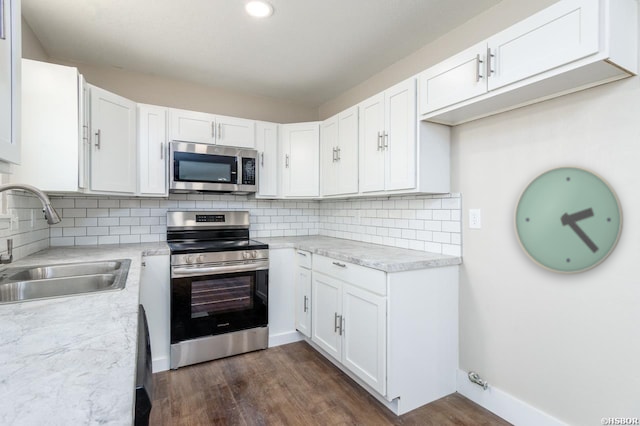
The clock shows **2:23**
